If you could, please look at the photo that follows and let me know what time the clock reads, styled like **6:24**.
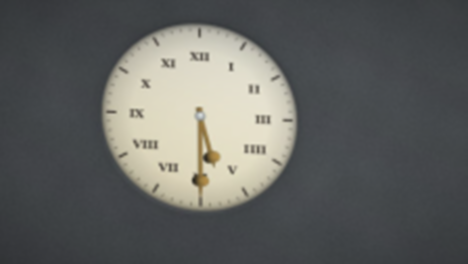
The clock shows **5:30**
